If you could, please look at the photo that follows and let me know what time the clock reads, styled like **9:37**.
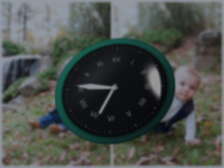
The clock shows **6:46**
